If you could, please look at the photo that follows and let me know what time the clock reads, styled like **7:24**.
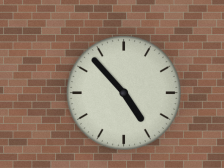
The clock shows **4:53**
